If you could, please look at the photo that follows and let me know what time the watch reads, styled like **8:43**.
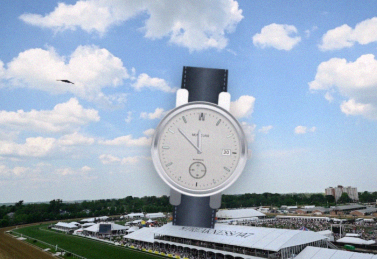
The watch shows **11:52**
